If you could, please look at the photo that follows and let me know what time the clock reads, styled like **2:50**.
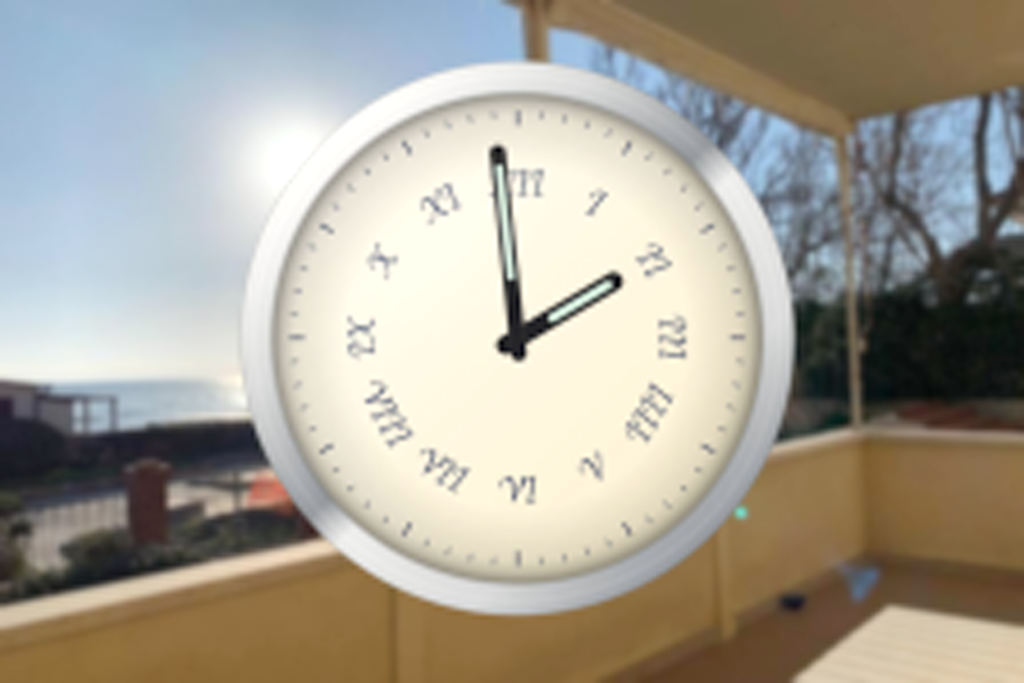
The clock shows **1:59**
